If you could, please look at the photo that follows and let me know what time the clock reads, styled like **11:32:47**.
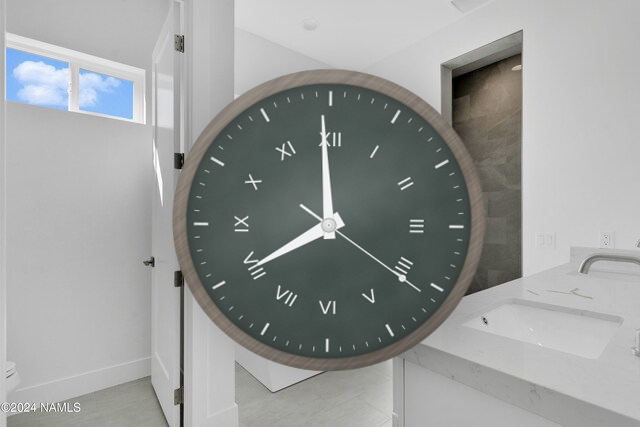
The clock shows **7:59:21**
